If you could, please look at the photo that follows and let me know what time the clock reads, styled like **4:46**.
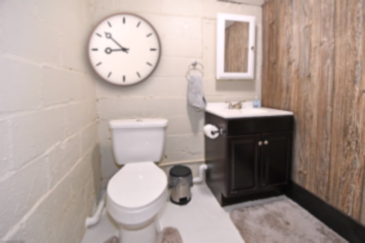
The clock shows **8:52**
